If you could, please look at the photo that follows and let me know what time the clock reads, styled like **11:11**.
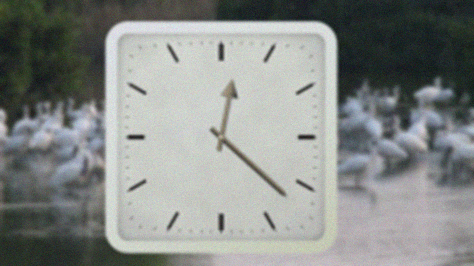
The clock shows **12:22**
